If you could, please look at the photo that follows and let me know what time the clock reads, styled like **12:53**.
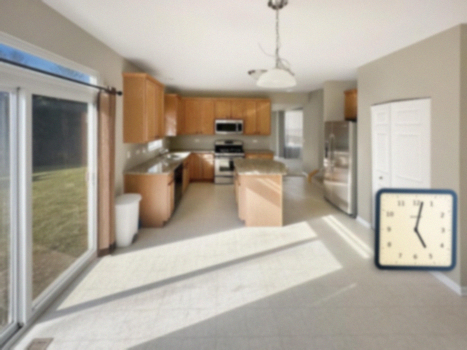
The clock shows **5:02**
